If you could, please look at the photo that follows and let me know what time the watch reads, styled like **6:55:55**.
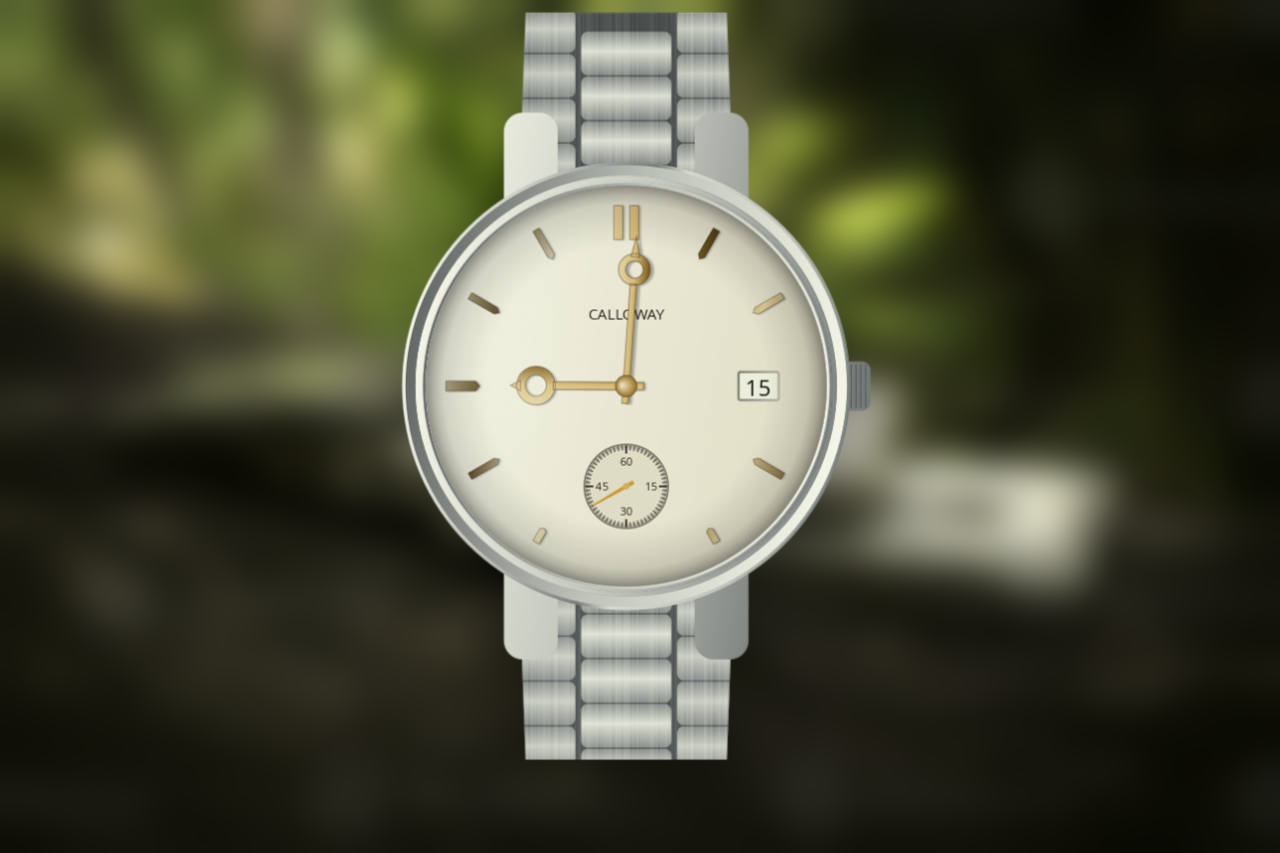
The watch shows **9:00:40**
